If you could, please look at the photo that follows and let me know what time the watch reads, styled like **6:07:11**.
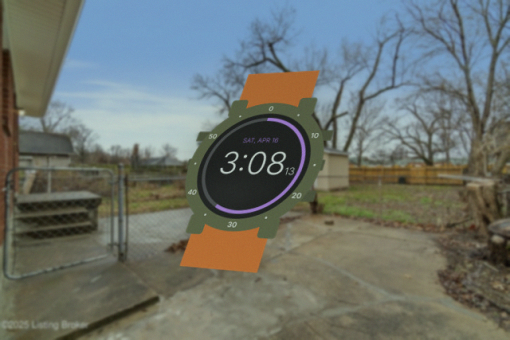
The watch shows **3:08:13**
